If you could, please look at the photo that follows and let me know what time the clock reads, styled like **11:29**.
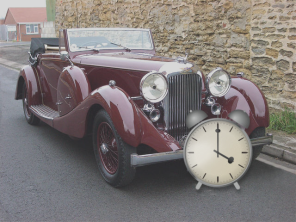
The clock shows **4:00**
